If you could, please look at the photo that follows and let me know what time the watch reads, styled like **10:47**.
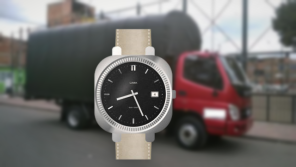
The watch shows **8:26**
